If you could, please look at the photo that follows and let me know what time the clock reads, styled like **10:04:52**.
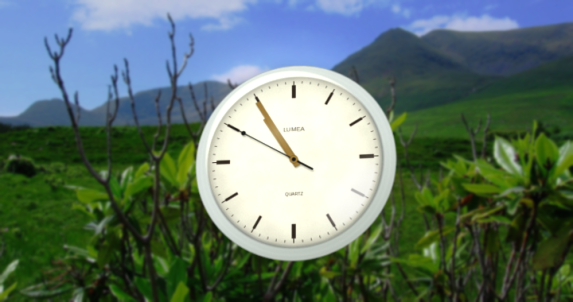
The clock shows **10:54:50**
